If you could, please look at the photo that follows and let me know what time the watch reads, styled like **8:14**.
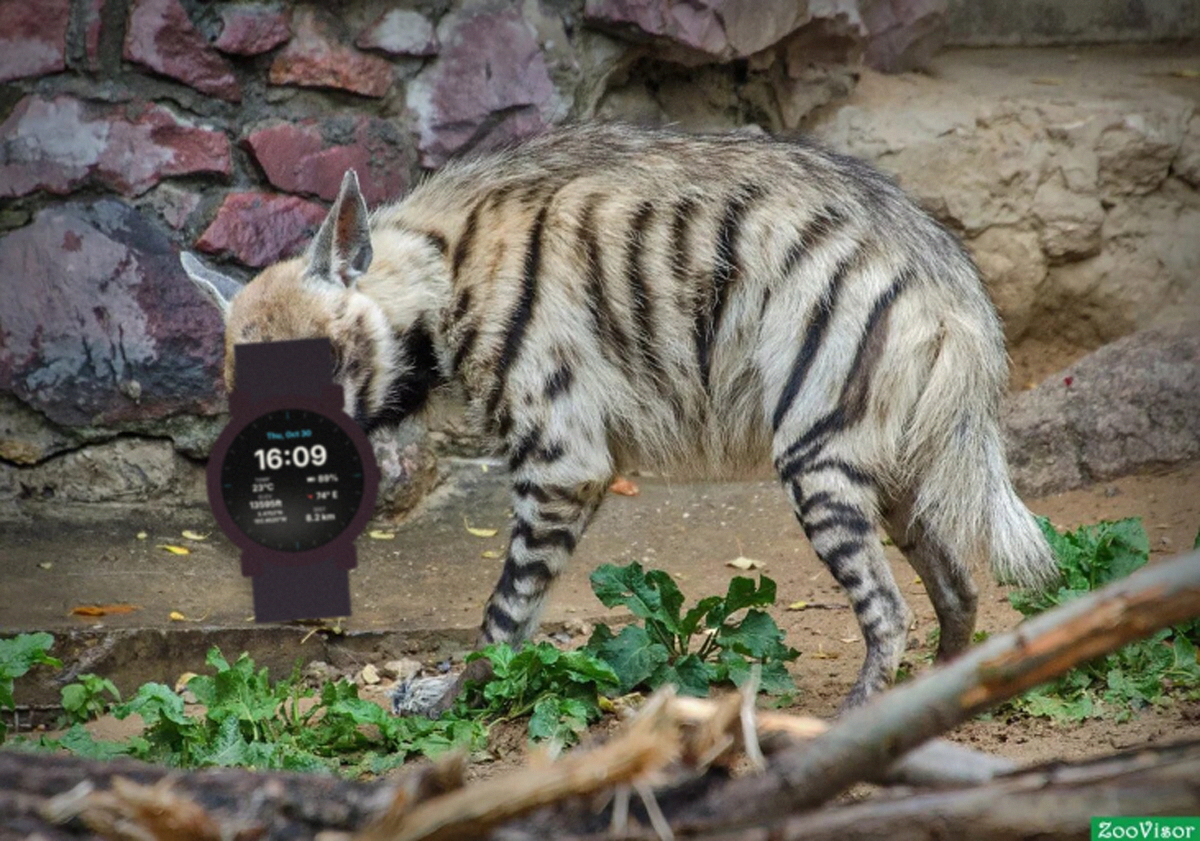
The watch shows **16:09**
